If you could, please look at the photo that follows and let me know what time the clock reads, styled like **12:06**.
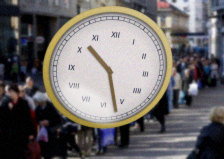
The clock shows **10:27**
